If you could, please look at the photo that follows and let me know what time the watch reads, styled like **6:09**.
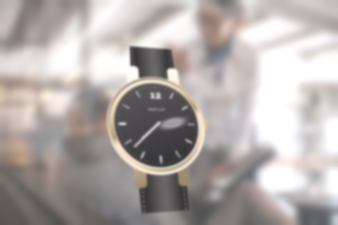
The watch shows **7:38**
